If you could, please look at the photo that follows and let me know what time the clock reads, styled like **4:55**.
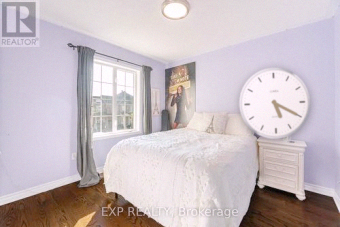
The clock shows **5:20**
